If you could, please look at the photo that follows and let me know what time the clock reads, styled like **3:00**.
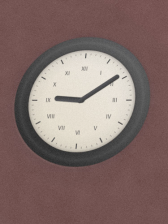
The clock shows **9:09**
